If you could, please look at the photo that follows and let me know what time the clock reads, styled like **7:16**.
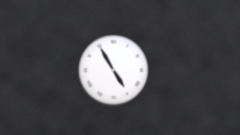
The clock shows **4:55**
